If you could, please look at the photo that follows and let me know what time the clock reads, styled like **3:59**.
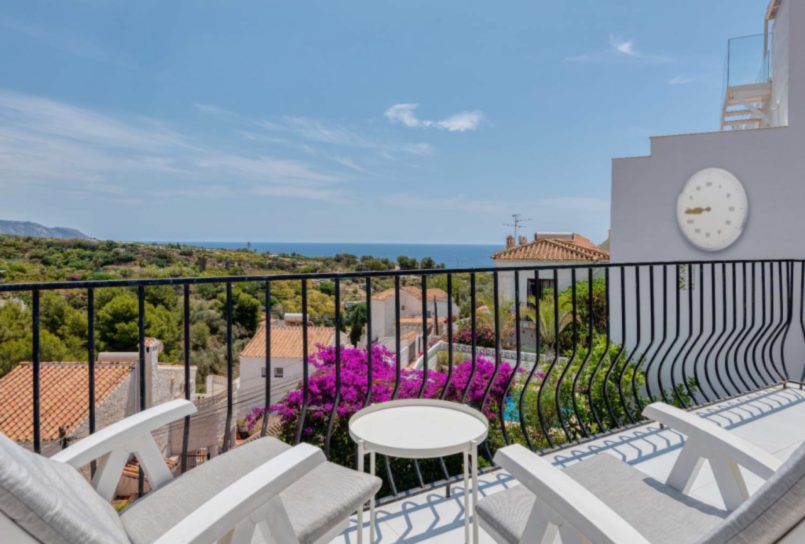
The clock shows **8:44**
